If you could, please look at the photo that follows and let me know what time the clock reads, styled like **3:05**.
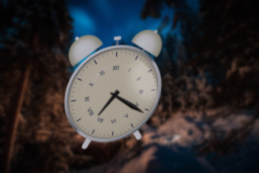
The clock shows **7:21**
